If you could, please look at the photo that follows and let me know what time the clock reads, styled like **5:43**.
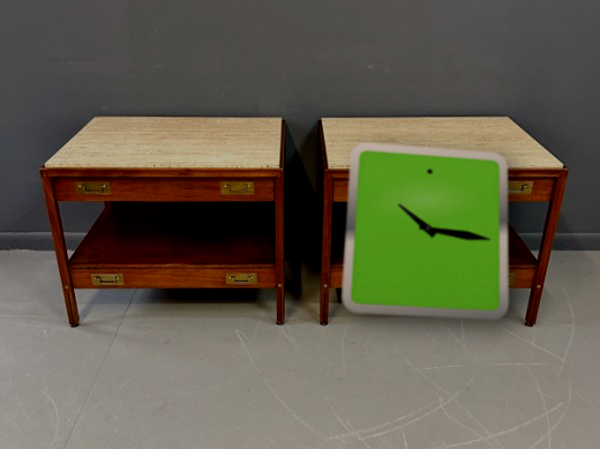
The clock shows **10:16**
